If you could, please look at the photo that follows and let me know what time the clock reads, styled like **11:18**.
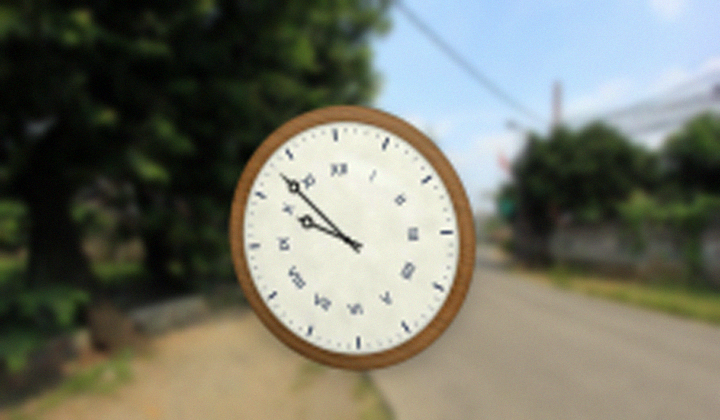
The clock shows **9:53**
